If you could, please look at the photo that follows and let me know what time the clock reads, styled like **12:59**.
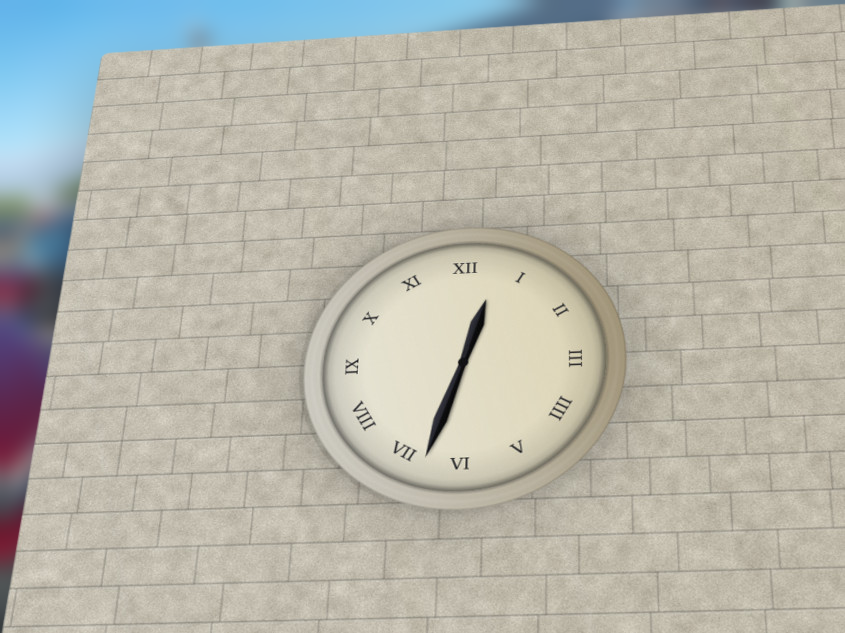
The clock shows **12:33**
